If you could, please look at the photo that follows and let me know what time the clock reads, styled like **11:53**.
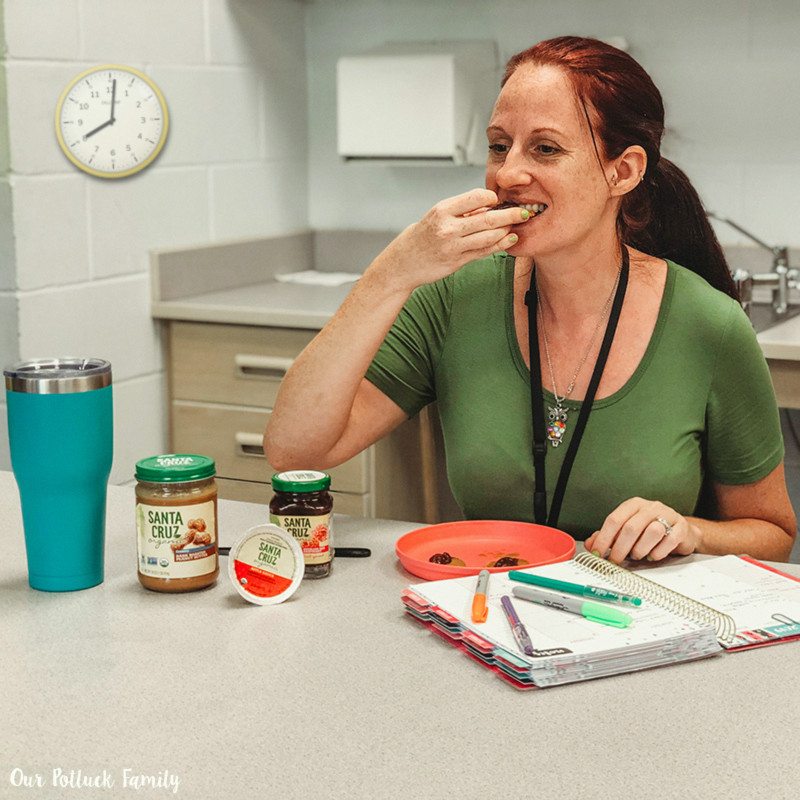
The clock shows **8:01**
